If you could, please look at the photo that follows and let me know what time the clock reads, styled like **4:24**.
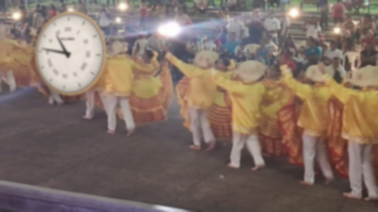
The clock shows **10:46**
